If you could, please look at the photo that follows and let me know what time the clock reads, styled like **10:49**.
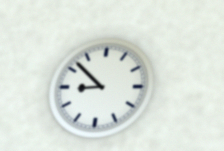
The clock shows **8:52**
